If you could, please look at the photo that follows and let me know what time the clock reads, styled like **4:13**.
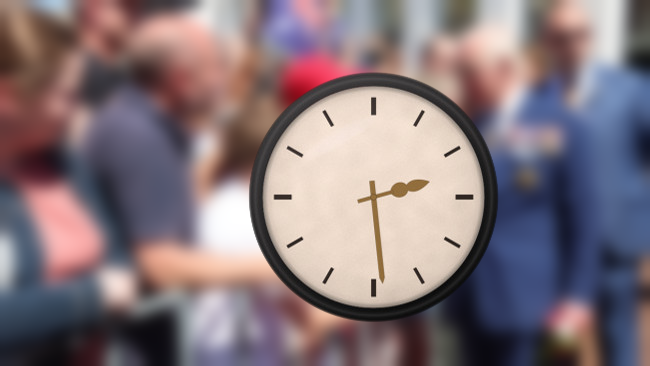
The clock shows **2:29**
